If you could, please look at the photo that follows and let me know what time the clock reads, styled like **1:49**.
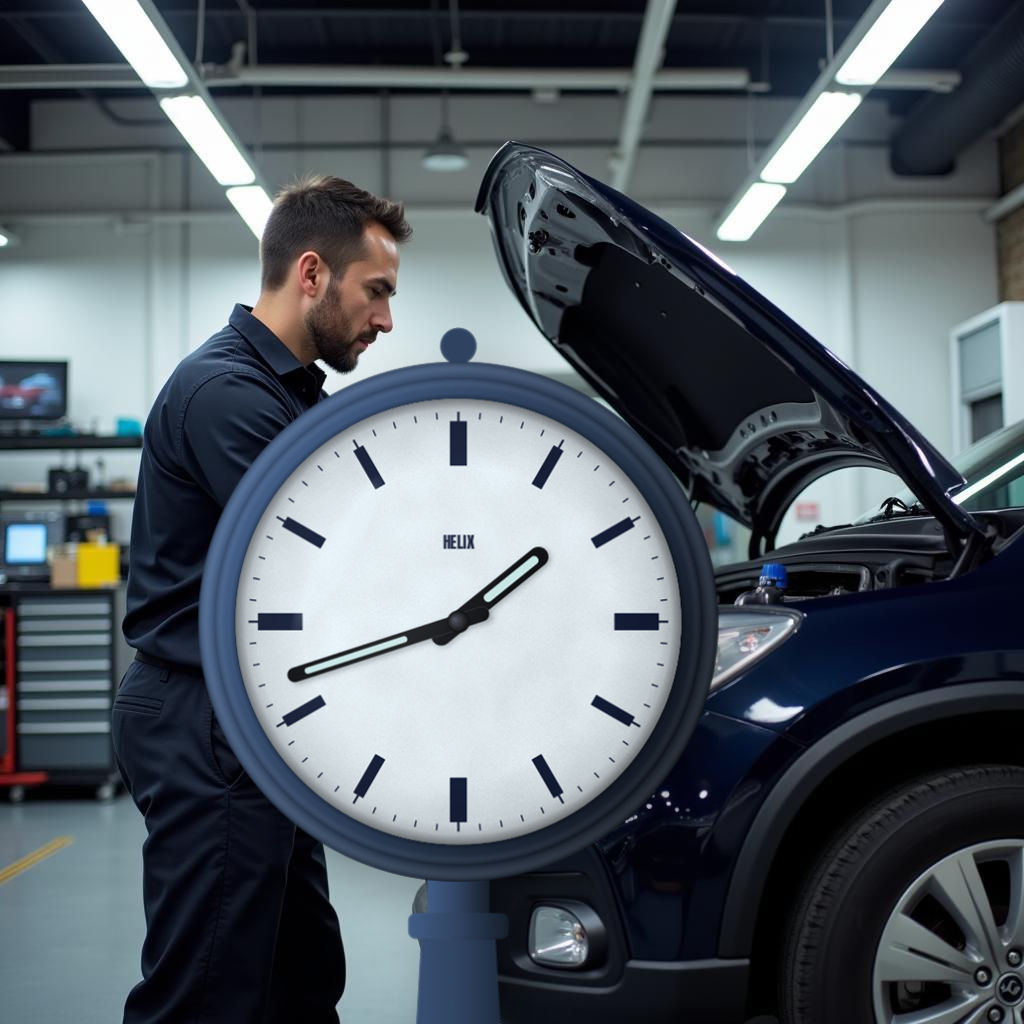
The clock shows **1:42**
